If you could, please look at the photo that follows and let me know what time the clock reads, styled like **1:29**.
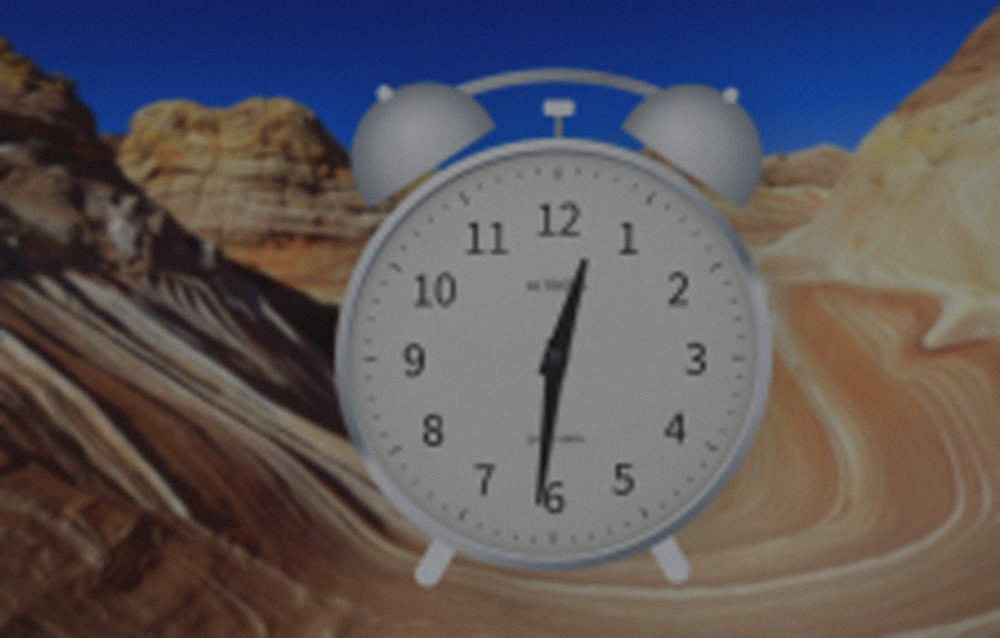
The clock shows **12:31**
